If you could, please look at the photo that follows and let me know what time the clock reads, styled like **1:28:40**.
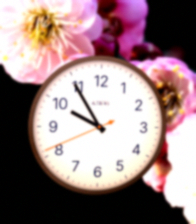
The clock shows **9:54:41**
